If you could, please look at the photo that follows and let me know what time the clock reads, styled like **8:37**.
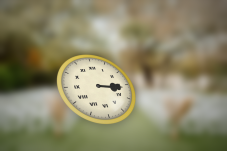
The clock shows **3:16**
